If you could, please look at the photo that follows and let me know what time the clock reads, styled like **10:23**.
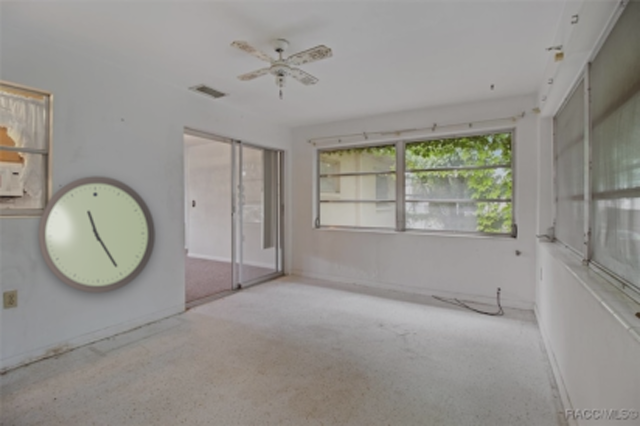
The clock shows **11:25**
